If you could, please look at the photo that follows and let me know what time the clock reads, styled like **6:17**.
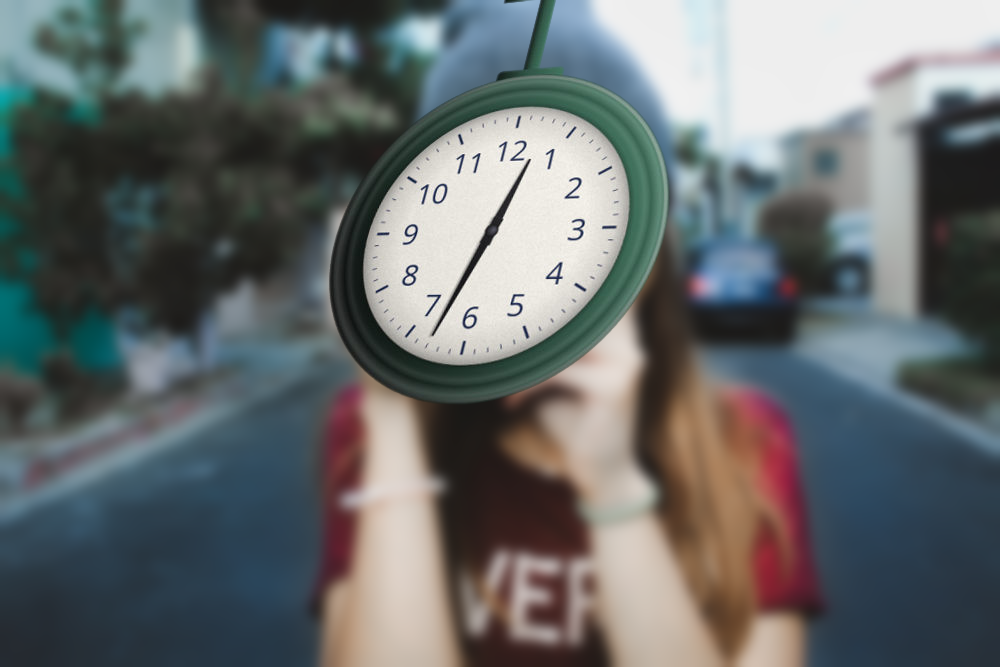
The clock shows **12:33**
